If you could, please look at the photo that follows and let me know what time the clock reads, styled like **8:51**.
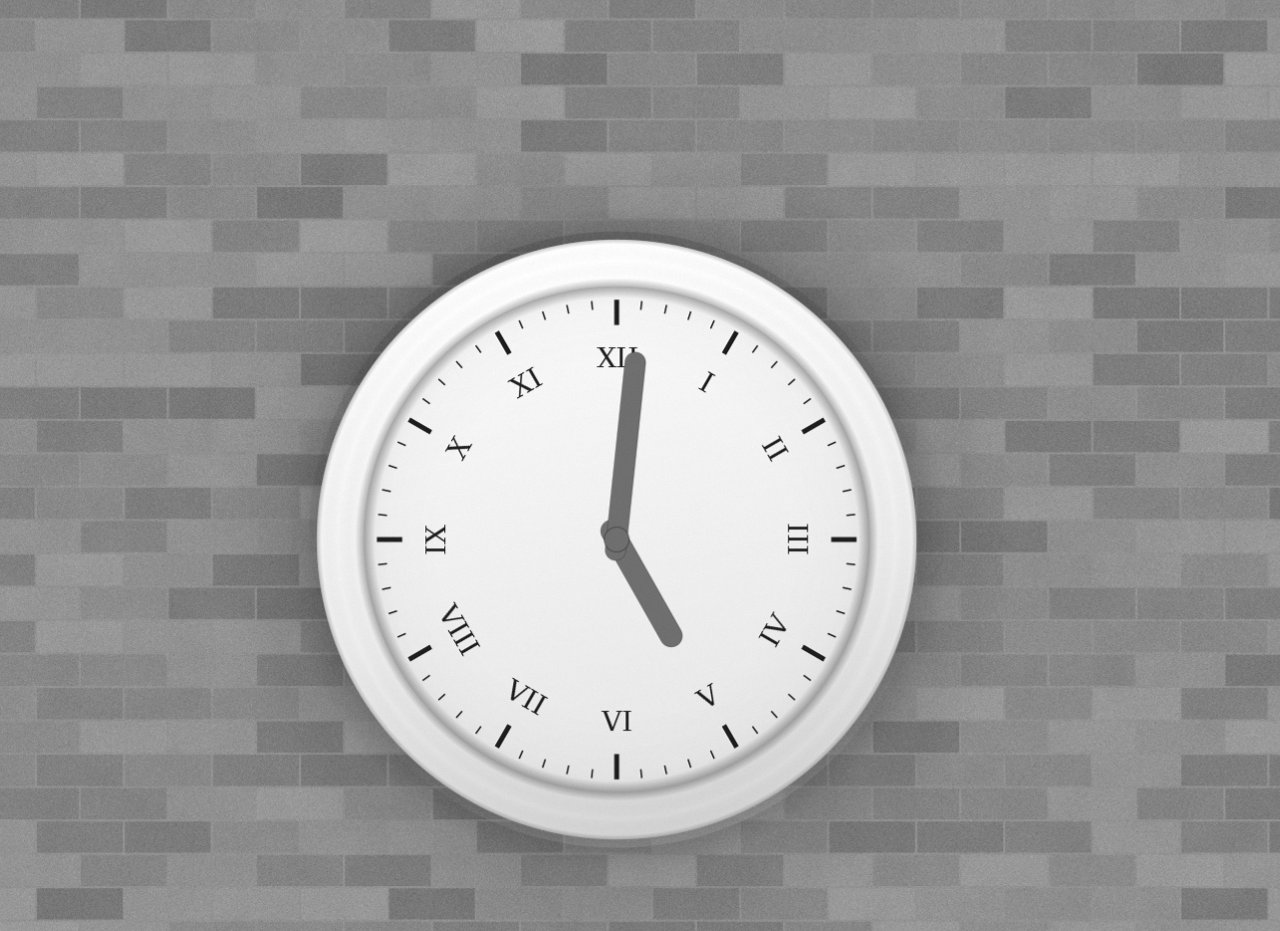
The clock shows **5:01**
